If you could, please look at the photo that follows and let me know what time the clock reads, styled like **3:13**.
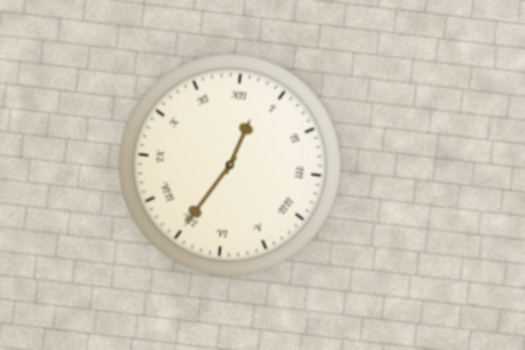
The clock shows **12:35**
